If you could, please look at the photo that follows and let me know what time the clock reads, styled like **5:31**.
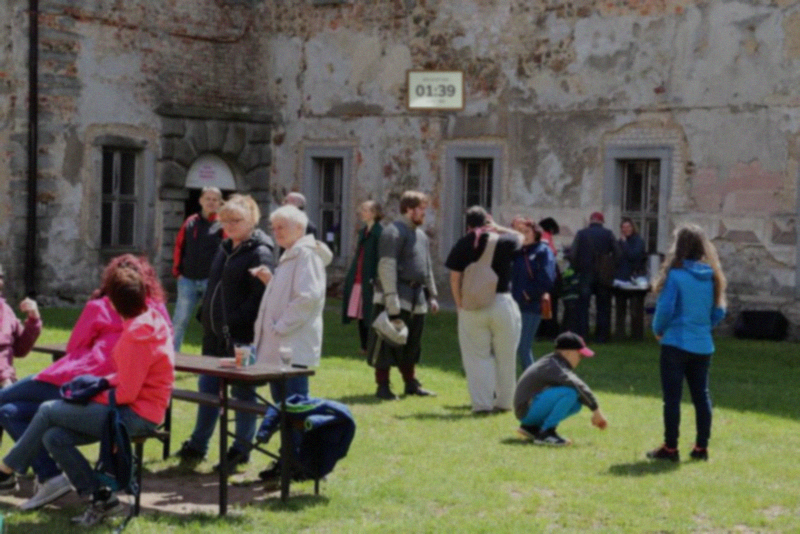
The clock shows **1:39**
